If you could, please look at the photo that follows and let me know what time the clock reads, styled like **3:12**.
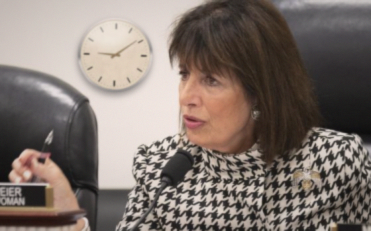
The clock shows **9:09**
